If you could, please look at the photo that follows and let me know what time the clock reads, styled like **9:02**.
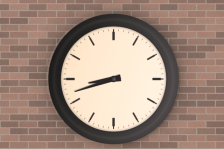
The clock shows **8:42**
